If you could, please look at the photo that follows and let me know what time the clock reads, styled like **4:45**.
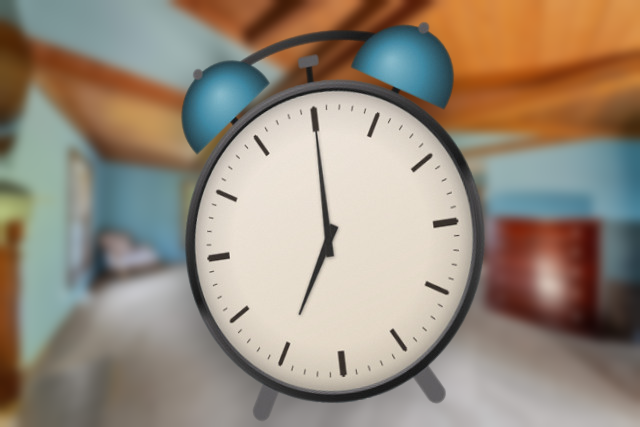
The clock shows **7:00**
